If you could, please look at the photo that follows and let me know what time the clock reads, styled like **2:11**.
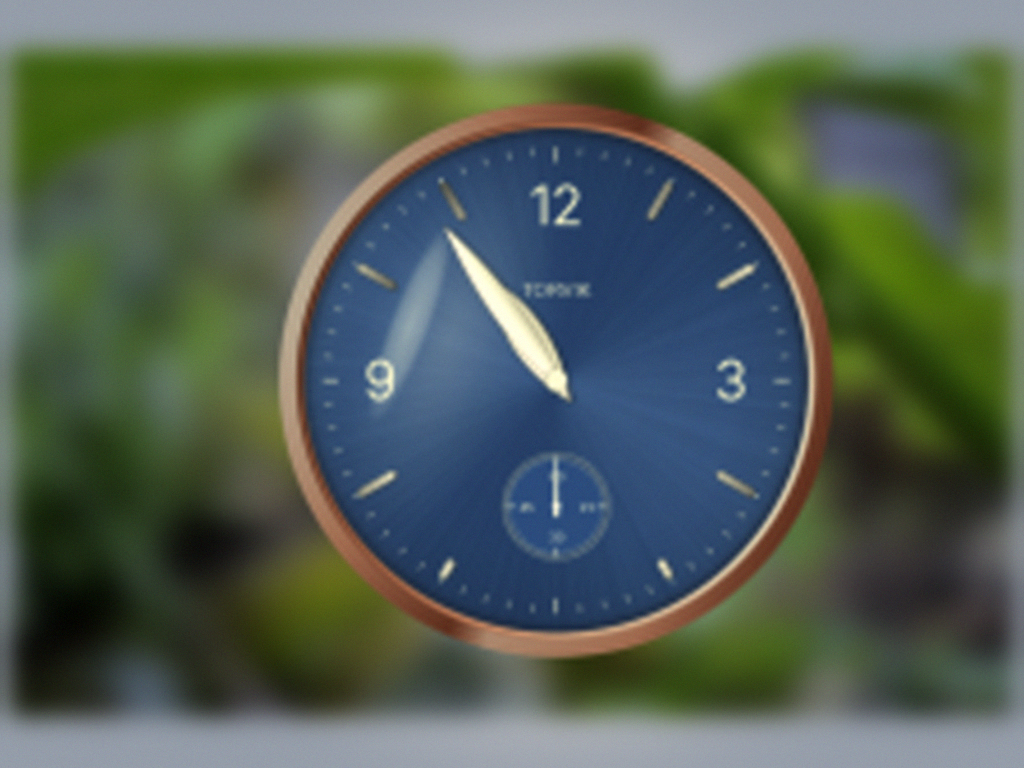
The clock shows **10:54**
